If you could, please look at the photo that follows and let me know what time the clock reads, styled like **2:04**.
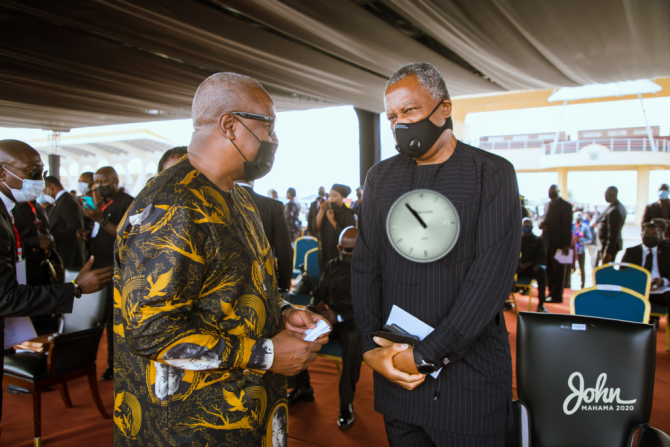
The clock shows **10:54**
